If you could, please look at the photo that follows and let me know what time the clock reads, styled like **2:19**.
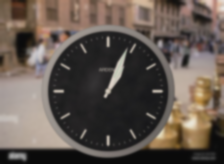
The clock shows **1:04**
